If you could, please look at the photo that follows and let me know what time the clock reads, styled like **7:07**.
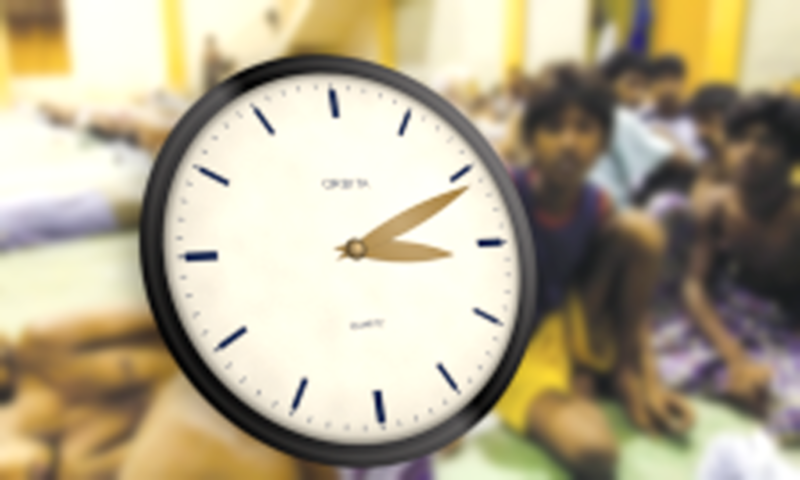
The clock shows **3:11**
